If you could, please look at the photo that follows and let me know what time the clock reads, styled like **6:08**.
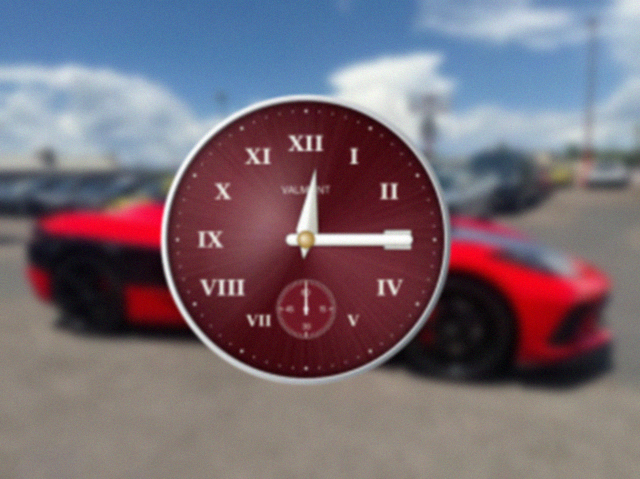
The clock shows **12:15**
